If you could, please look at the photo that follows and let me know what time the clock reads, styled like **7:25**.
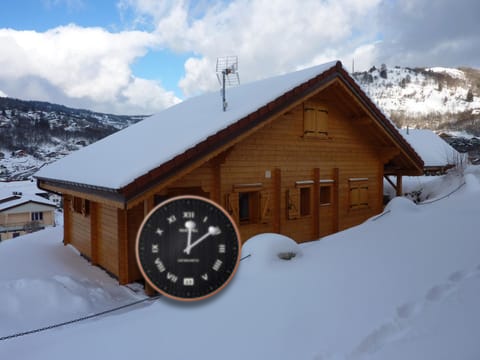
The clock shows **12:09**
